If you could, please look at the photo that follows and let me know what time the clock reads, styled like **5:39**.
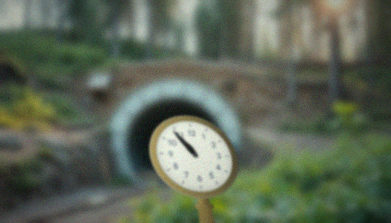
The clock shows **10:54**
